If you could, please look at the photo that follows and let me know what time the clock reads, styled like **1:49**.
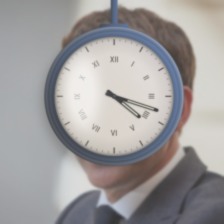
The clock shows **4:18**
